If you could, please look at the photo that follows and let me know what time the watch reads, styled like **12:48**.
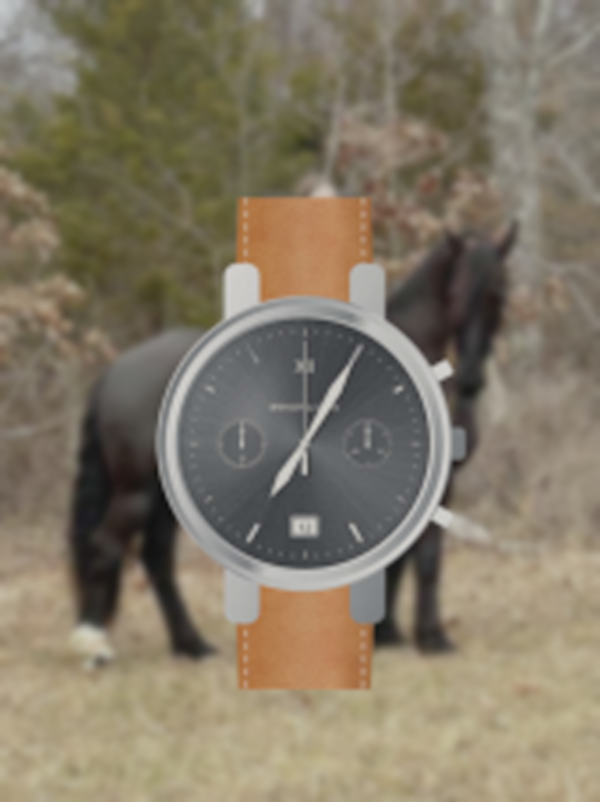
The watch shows **7:05**
